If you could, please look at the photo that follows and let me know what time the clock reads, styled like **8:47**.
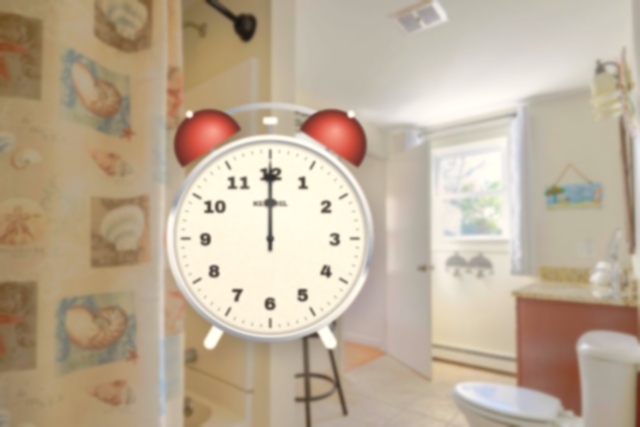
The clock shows **12:00**
